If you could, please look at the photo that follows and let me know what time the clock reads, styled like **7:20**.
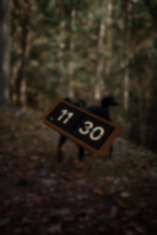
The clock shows **11:30**
